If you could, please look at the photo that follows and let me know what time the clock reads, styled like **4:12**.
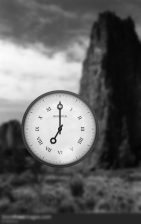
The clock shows **7:00**
